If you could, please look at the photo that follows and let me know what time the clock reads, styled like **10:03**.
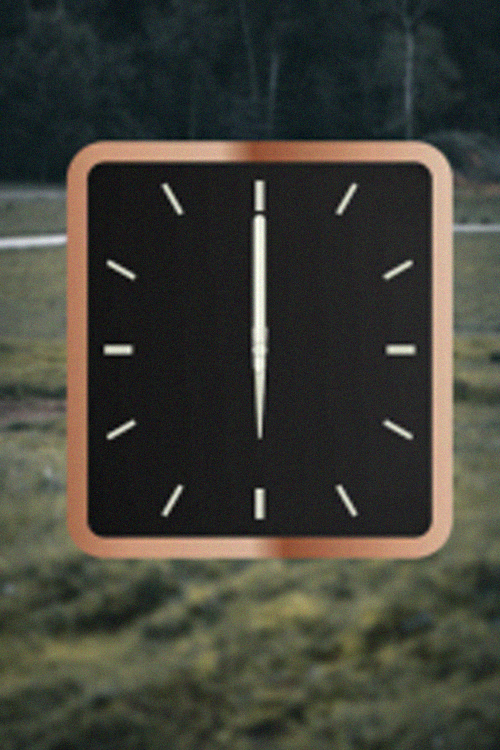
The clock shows **6:00**
